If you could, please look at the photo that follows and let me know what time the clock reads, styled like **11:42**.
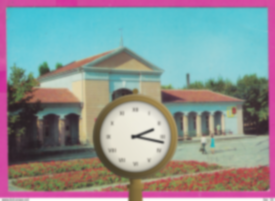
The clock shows **2:17**
